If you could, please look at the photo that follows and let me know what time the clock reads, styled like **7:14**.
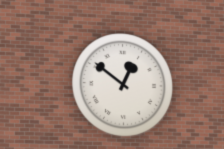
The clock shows **12:51**
